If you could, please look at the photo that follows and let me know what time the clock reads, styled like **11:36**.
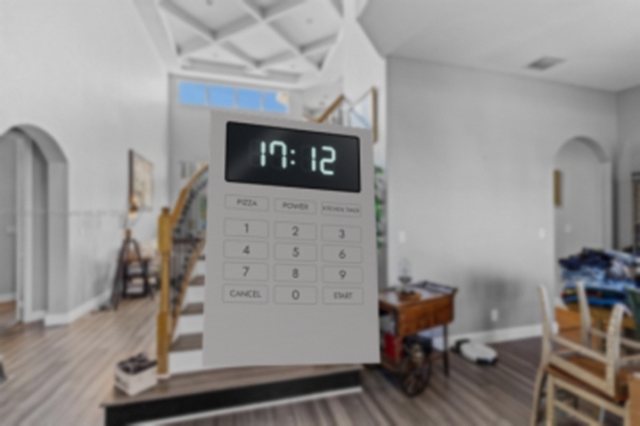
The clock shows **17:12**
